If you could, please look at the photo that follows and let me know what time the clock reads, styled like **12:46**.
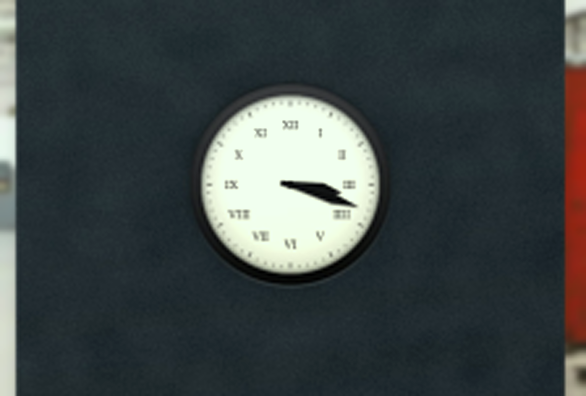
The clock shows **3:18**
